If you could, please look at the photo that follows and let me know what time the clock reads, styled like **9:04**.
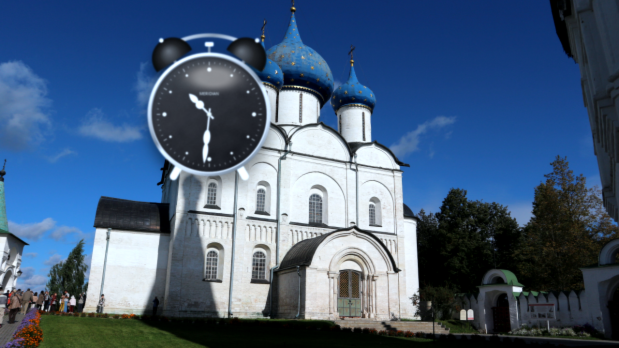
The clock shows **10:31**
